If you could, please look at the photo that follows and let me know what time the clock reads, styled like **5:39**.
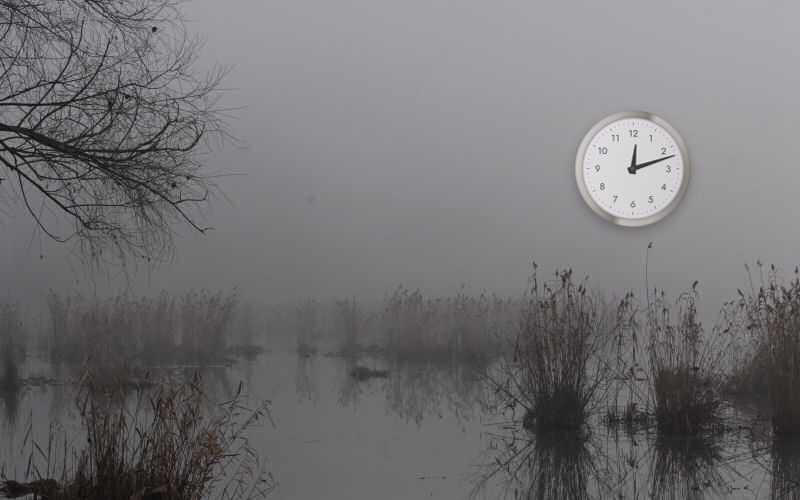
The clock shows **12:12**
